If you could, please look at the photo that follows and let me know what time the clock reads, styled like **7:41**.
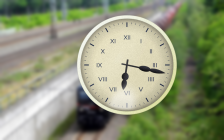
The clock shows **6:17**
